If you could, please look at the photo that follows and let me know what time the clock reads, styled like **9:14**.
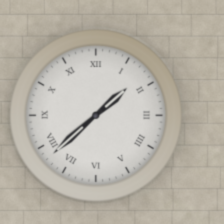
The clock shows **1:38**
